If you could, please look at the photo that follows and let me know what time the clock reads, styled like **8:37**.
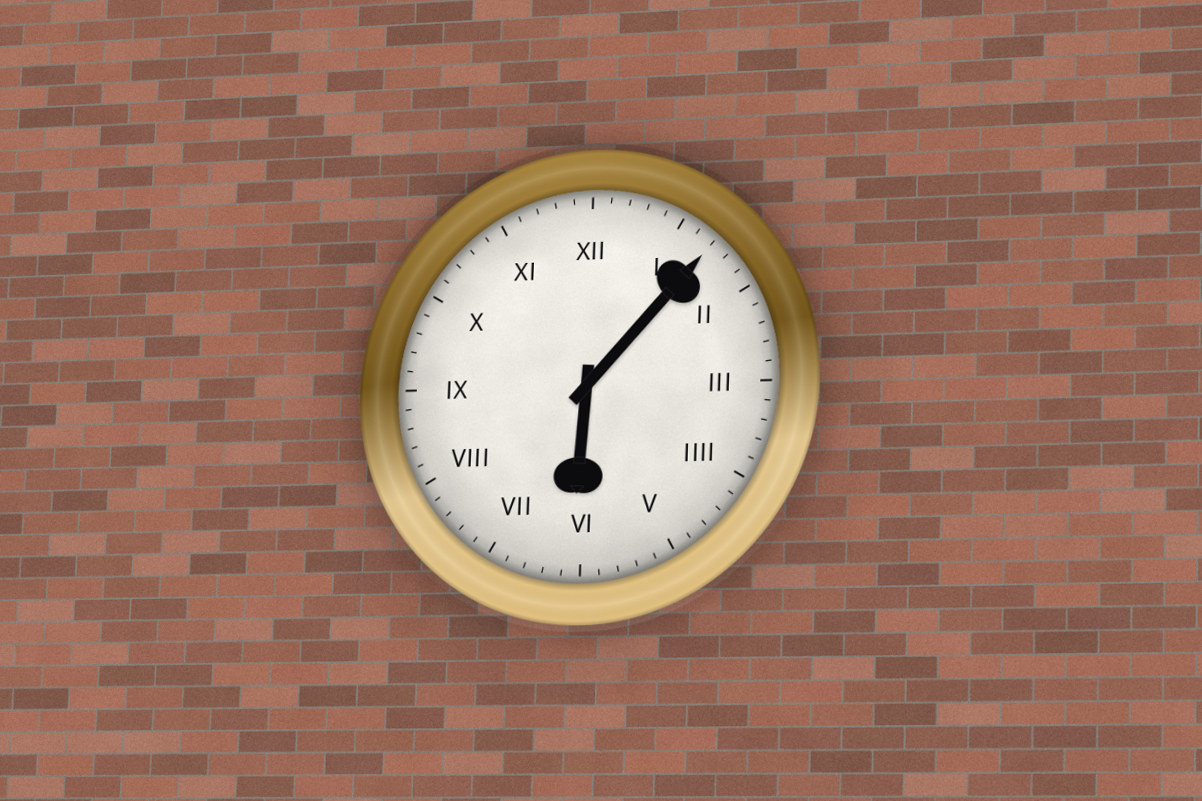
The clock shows **6:07**
